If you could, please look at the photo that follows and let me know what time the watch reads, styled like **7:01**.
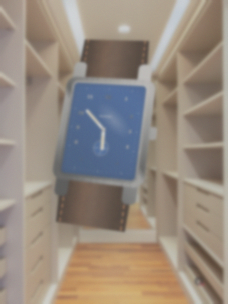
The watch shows **5:52**
